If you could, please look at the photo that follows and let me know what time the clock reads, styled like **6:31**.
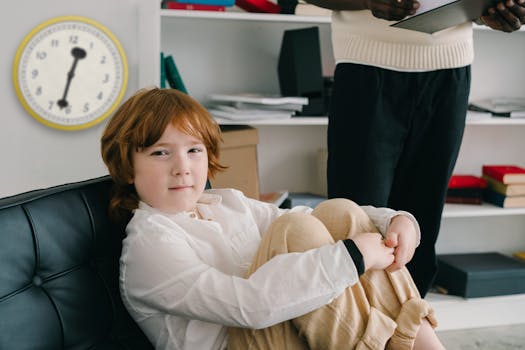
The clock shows **12:32**
